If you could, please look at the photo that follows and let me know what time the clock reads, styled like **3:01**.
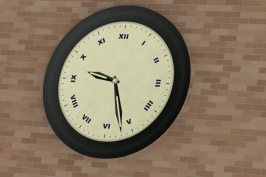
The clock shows **9:27**
